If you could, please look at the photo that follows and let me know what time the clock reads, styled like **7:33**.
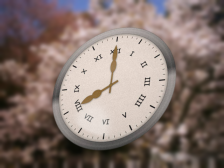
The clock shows **8:00**
